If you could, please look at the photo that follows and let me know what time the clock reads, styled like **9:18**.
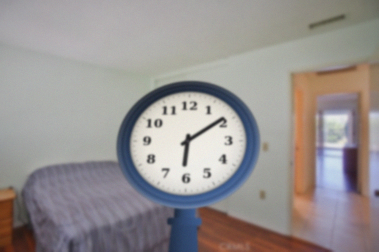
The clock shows **6:09**
